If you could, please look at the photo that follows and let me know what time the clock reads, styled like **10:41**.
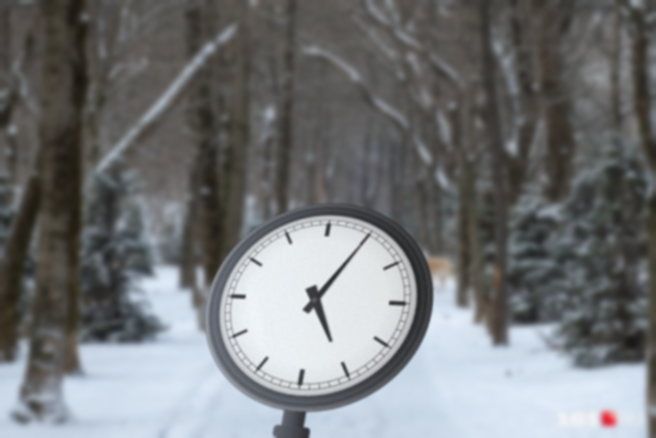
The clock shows **5:05**
